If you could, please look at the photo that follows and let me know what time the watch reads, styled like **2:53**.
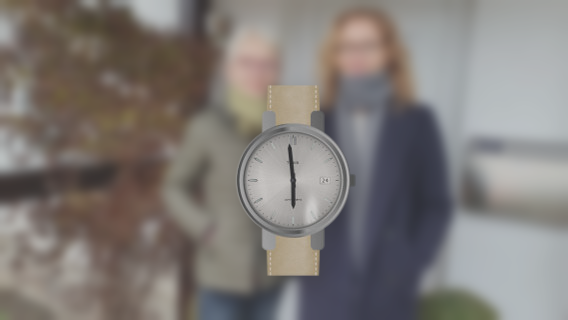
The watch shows **5:59**
